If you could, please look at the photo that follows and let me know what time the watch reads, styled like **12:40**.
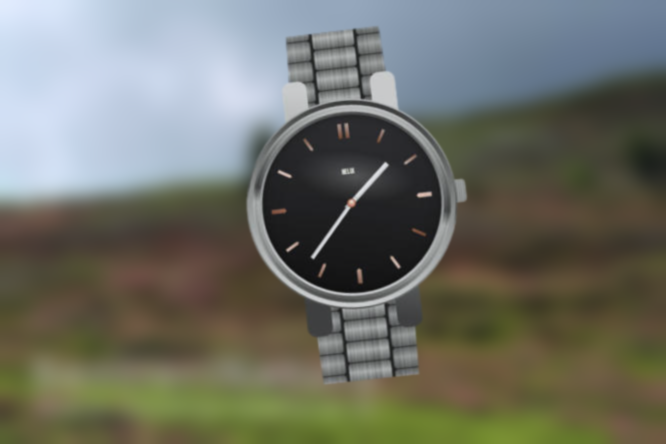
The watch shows **1:37**
